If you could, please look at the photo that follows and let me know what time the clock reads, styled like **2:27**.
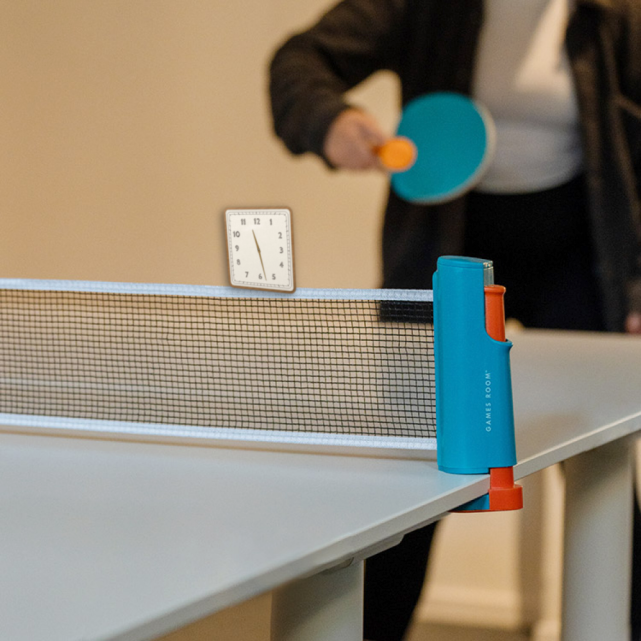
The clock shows **11:28**
